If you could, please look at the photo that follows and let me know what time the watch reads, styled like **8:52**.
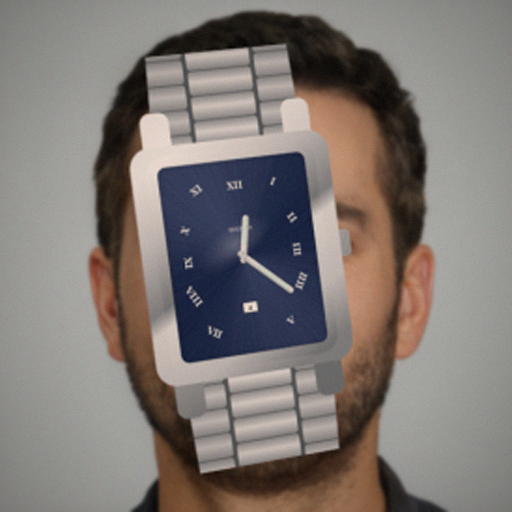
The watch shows **12:22**
